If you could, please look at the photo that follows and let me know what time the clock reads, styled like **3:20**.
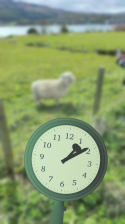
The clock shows **1:09**
